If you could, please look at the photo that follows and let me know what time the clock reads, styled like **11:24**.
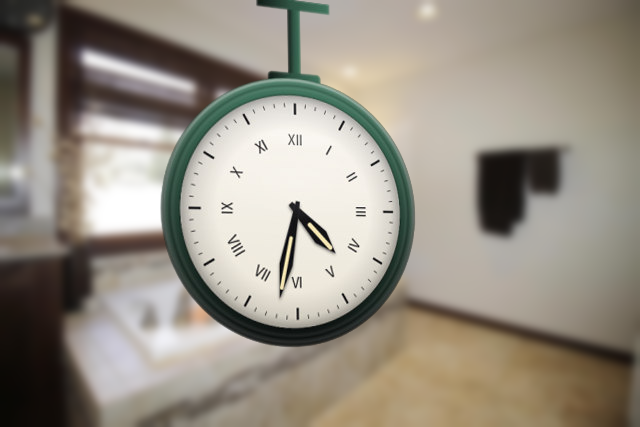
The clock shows **4:32**
